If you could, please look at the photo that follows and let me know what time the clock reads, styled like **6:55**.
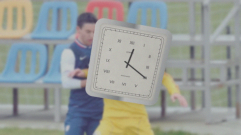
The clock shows **12:20**
